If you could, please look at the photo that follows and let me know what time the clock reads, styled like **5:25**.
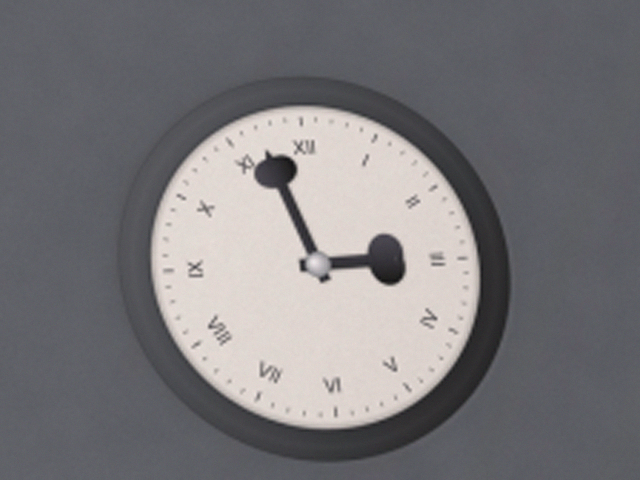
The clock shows **2:57**
